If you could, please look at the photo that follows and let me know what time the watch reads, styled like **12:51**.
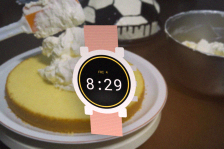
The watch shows **8:29**
